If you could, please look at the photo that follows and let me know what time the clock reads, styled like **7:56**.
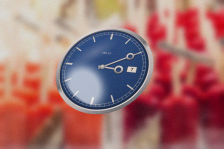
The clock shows **3:10**
